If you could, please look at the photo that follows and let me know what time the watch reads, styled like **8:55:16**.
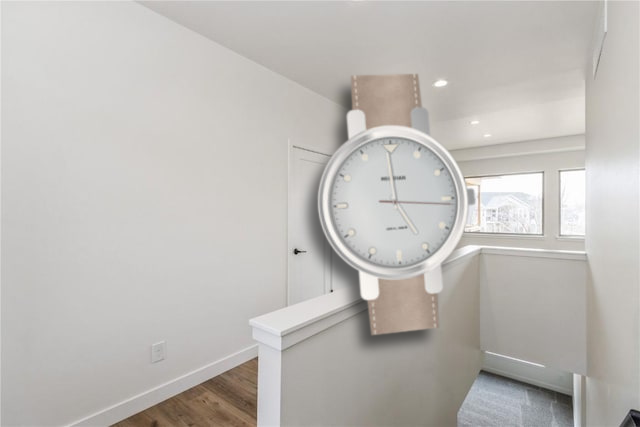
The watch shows **4:59:16**
